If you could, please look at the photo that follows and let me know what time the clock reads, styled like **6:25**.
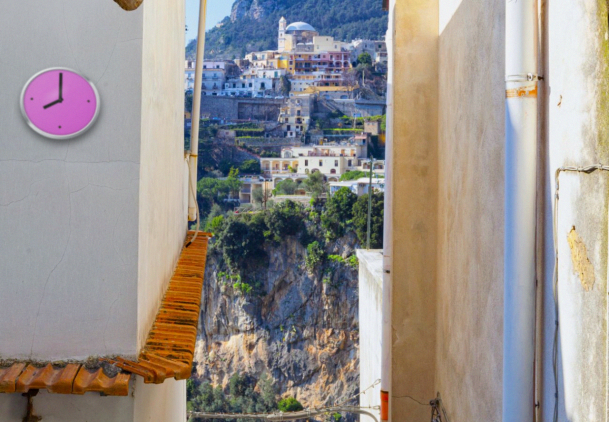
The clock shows **8:00**
